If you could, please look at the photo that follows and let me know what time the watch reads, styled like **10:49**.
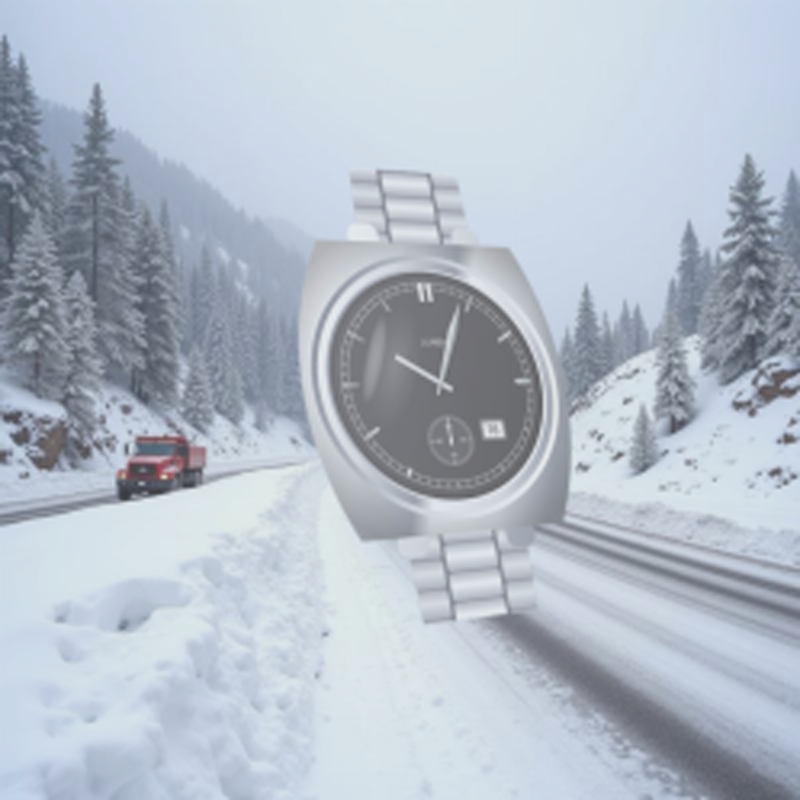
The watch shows **10:04**
